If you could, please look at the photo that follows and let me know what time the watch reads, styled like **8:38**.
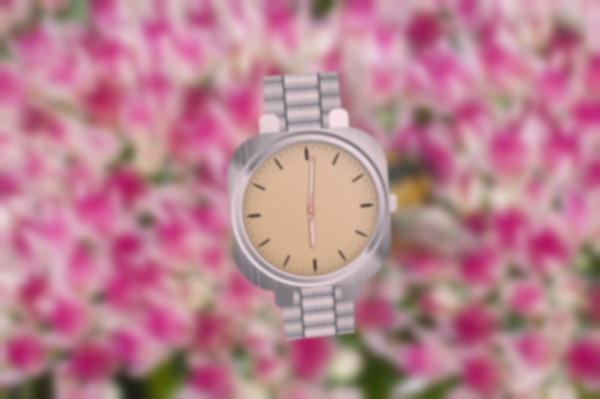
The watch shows **6:01**
